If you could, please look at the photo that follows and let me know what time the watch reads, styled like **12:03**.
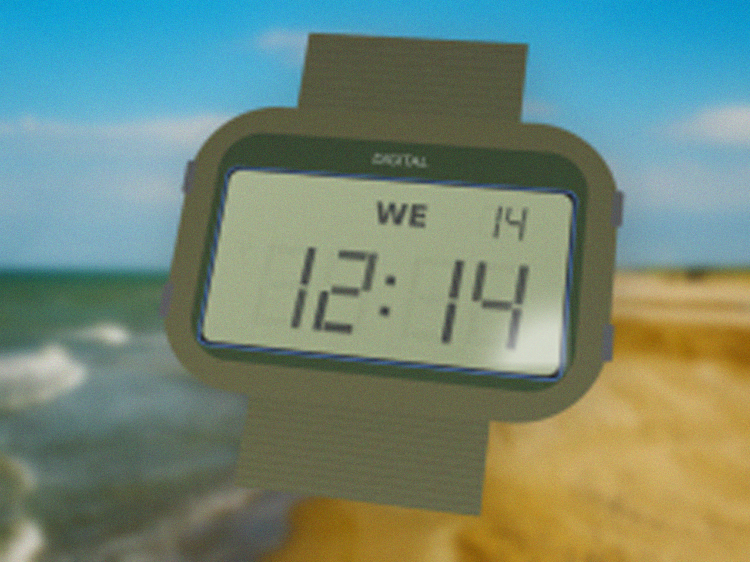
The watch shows **12:14**
